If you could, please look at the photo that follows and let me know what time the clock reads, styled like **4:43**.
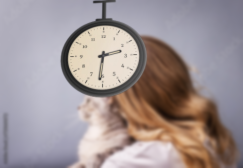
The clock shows **2:31**
